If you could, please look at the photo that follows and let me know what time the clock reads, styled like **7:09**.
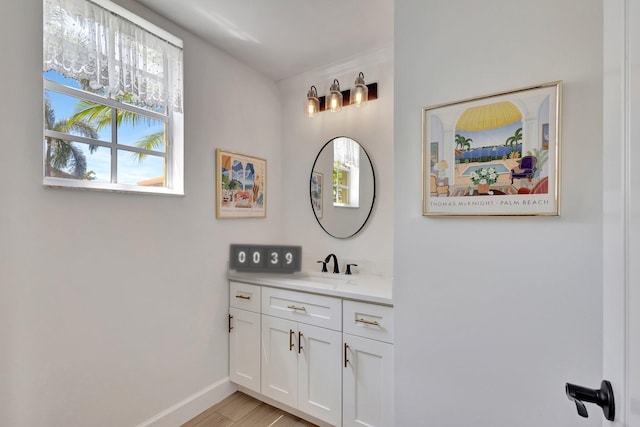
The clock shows **0:39**
